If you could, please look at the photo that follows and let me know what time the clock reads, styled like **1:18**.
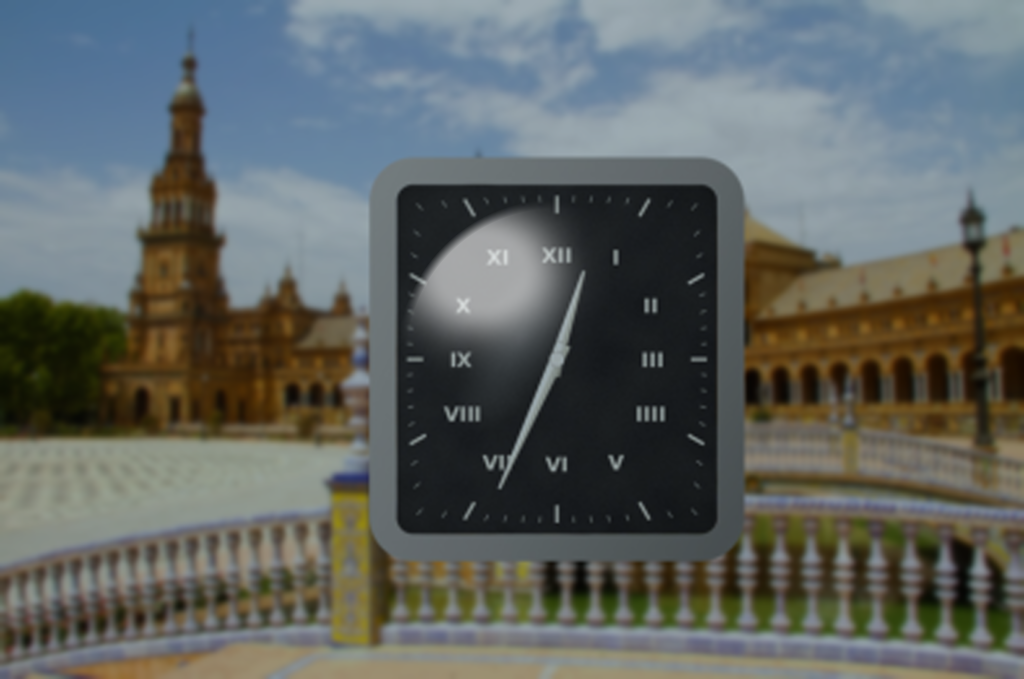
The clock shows **12:34**
